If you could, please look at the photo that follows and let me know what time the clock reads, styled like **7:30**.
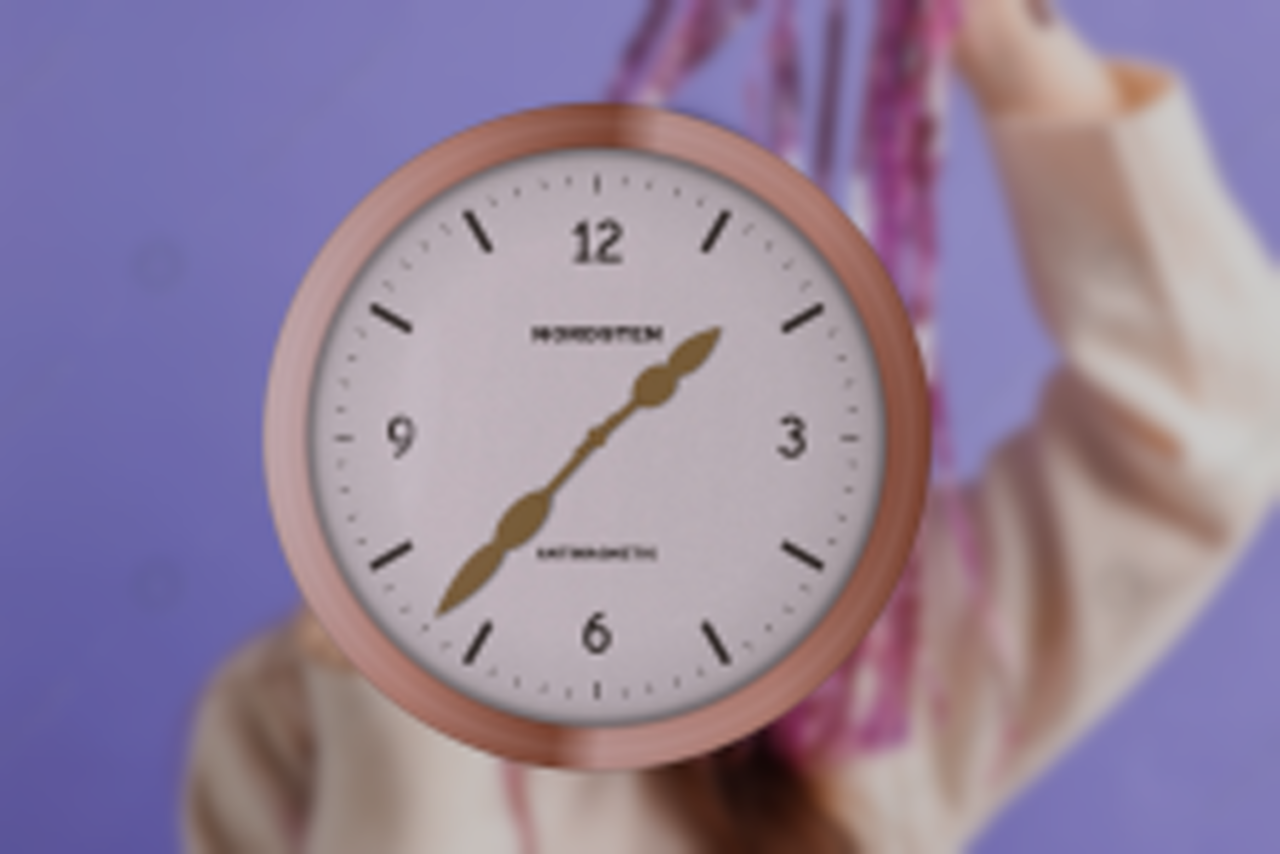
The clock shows **1:37**
